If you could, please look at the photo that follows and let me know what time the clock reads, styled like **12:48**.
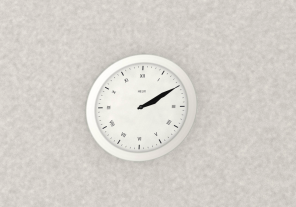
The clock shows **2:10**
